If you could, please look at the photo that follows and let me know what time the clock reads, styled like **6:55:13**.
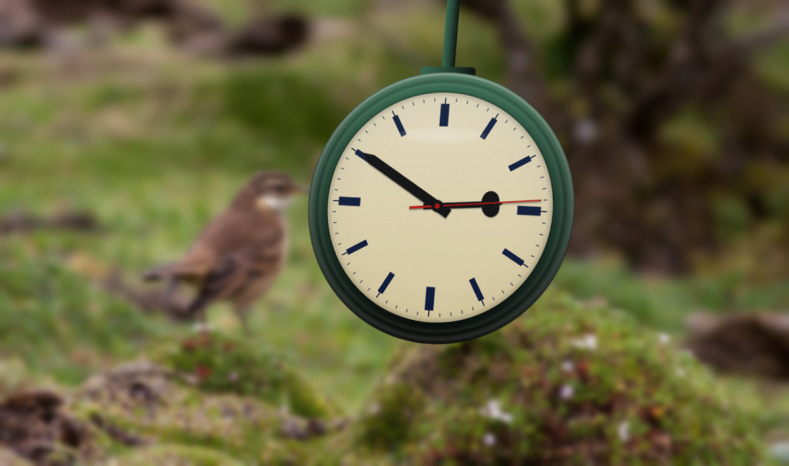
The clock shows **2:50:14**
